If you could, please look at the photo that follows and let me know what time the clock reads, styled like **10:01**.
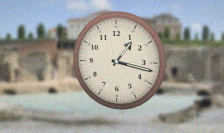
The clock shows **1:17**
